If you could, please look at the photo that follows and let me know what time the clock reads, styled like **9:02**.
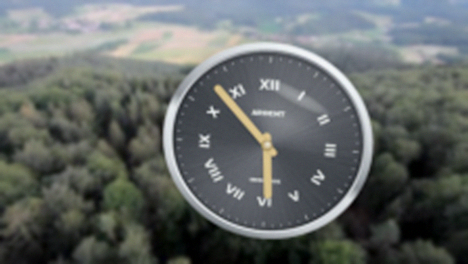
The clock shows **5:53**
